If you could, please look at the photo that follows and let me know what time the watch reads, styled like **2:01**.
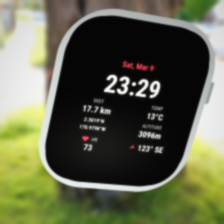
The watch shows **23:29**
